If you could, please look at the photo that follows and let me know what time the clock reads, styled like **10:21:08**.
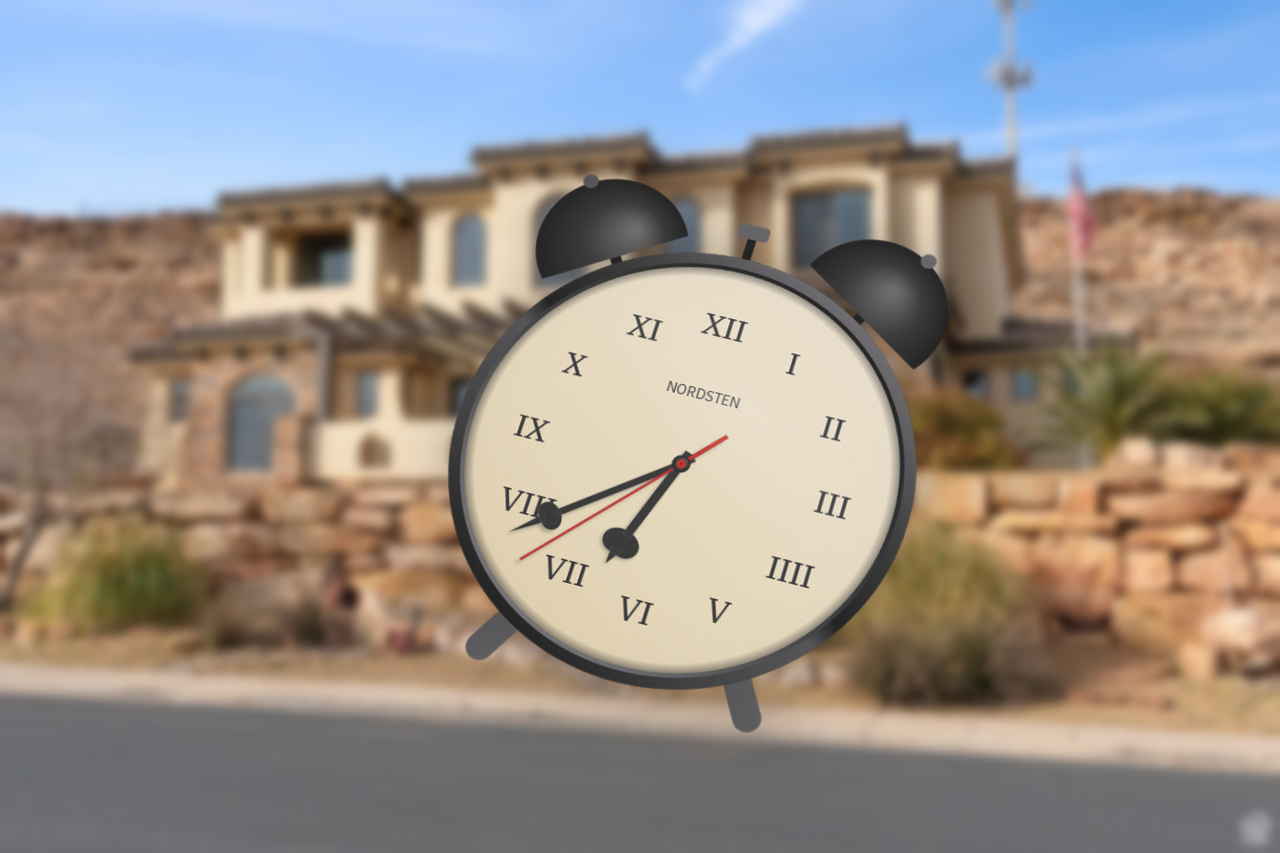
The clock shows **6:38:37**
